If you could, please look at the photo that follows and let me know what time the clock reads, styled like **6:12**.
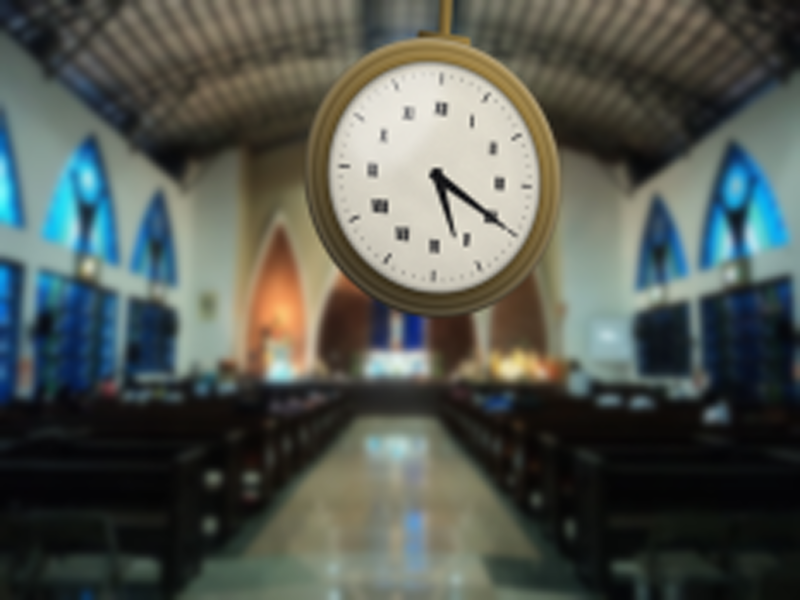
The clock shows **5:20**
